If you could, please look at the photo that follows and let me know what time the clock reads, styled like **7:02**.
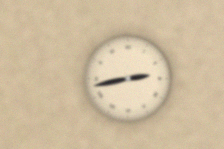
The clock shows **2:43**
